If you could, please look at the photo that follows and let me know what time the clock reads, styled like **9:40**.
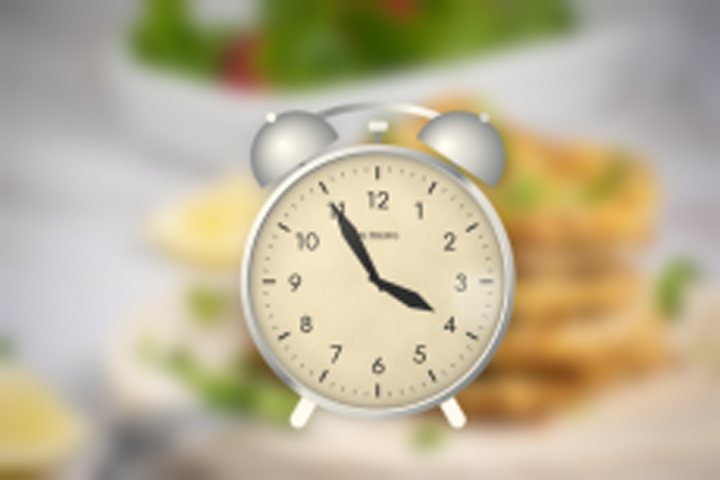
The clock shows **3:55**
